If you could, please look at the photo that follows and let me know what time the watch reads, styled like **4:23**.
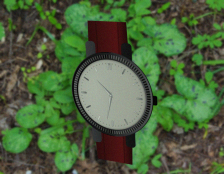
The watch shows **10:32**
